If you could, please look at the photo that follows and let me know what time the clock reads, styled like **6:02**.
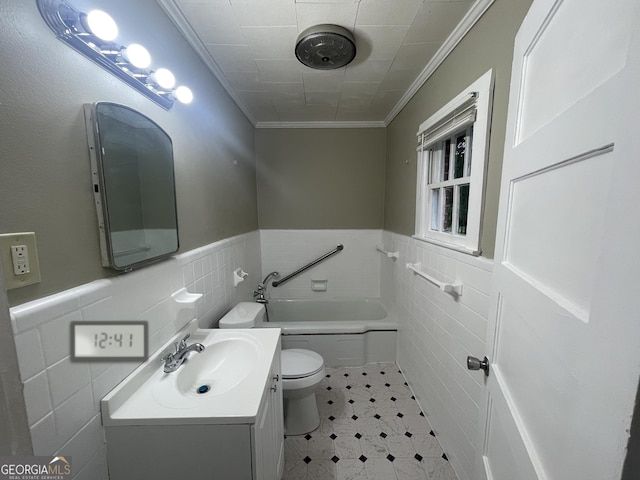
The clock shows **12:41**
